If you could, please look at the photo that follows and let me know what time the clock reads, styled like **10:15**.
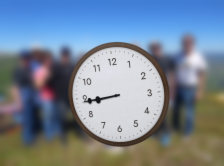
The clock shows **8:44**
